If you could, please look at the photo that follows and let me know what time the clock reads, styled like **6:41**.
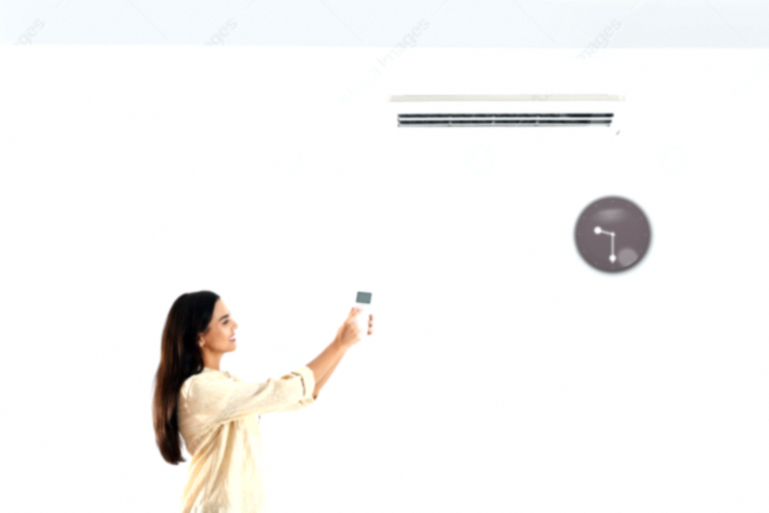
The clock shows **9:30**
